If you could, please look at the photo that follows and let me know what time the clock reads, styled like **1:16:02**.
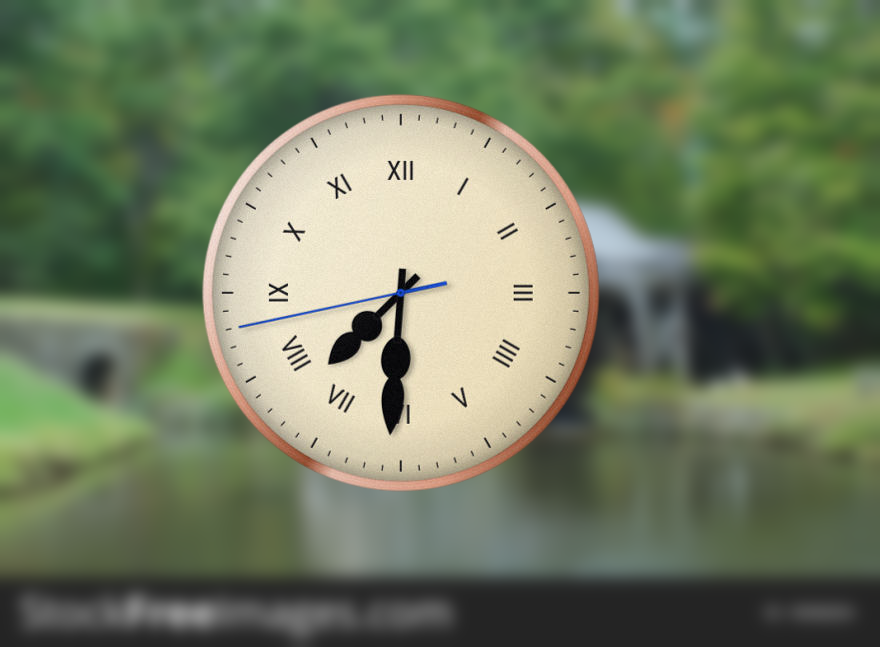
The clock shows **7:30:43**
